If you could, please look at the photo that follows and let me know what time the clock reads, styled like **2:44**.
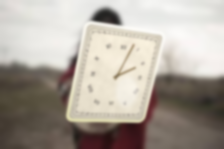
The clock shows **2:03**
